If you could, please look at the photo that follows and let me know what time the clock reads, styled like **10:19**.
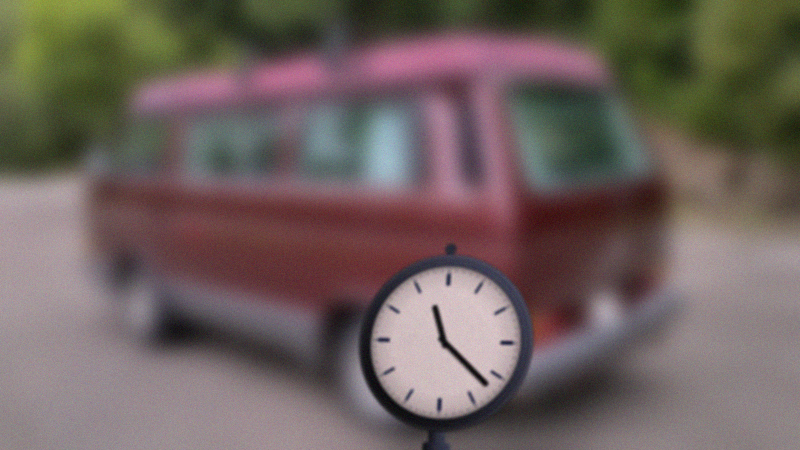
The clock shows **11:22**
